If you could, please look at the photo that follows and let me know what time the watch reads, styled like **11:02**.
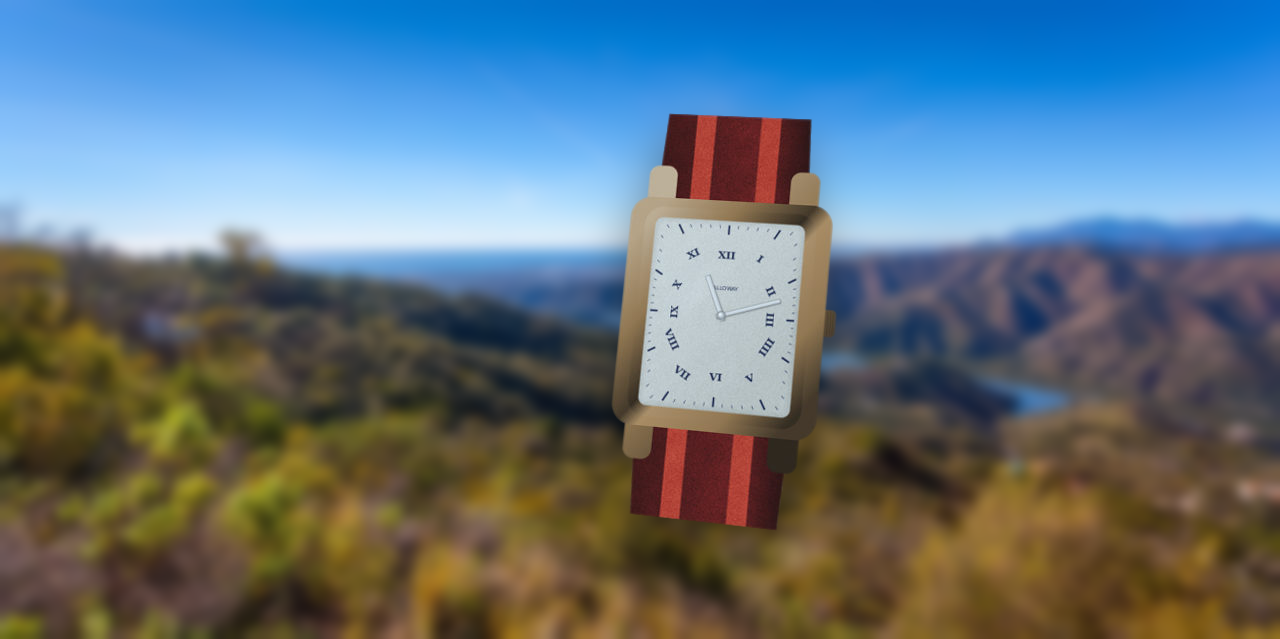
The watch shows **11:12**
